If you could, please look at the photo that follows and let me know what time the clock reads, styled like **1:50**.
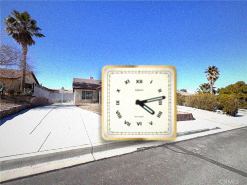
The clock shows **4:13**
